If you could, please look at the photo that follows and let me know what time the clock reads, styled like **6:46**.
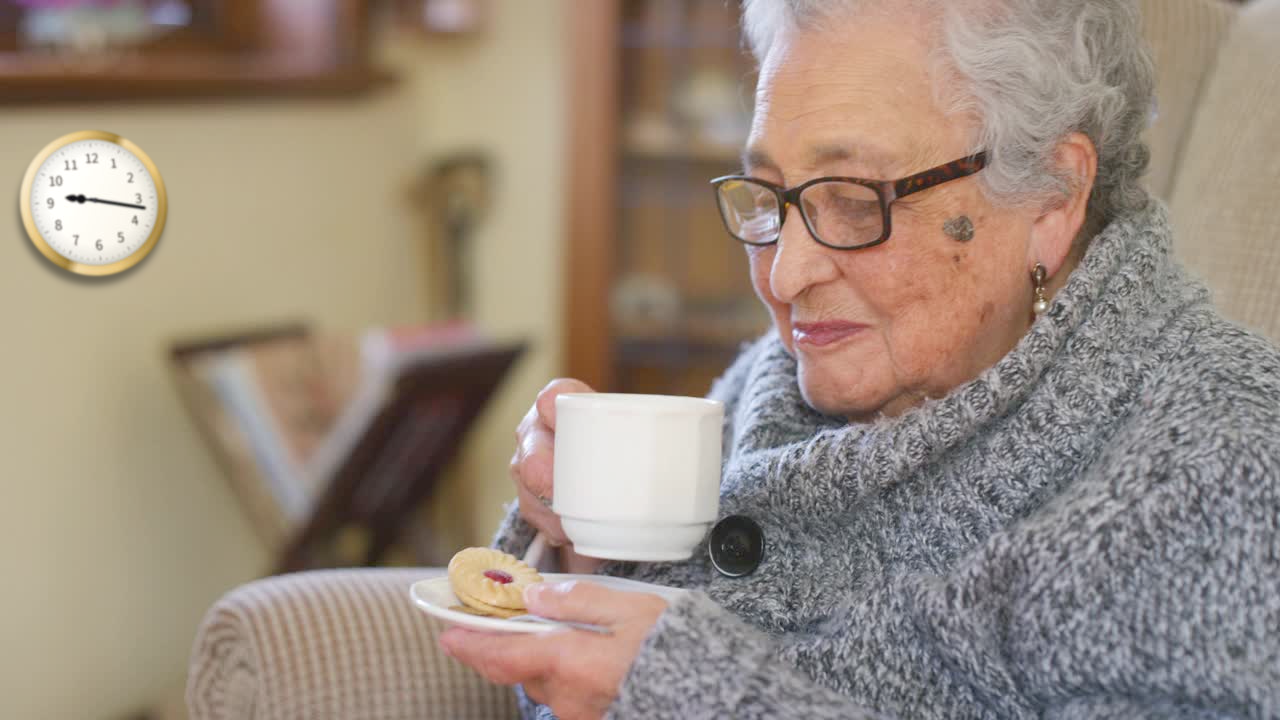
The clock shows **9:17**
